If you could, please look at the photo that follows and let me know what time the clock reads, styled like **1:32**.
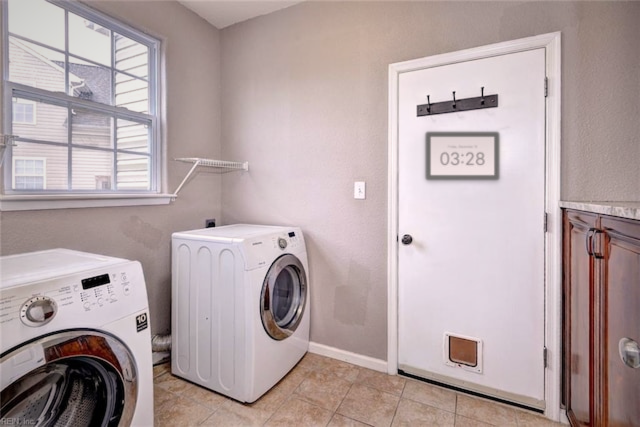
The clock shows **3:28**
